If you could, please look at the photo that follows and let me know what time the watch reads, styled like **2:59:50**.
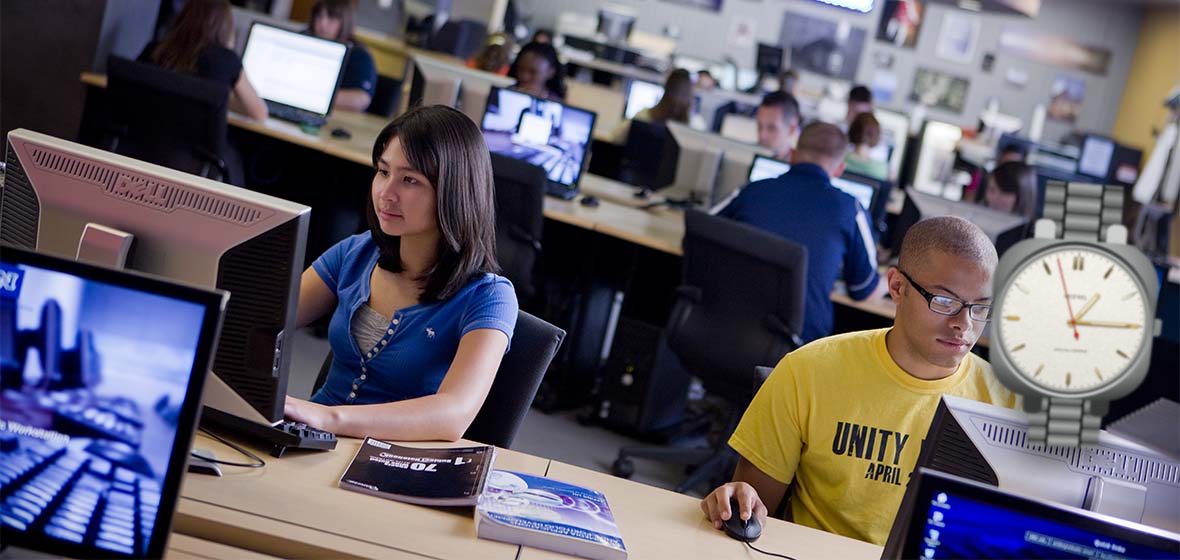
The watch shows **1:14:57**
